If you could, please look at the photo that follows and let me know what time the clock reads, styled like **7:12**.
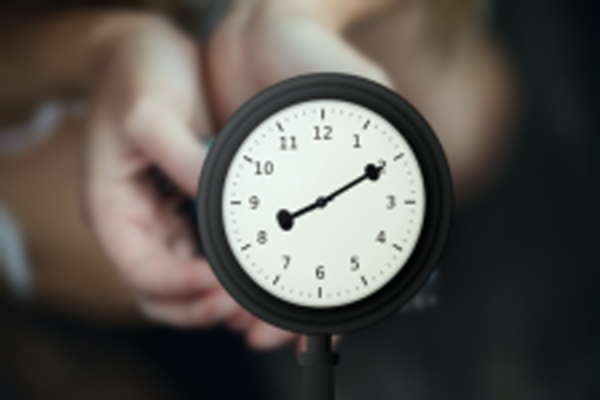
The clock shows **8:10**
